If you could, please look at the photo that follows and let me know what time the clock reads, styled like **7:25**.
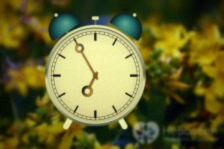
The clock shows **6:55**
